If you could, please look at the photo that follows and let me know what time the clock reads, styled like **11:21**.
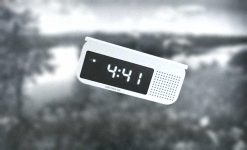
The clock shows **4:41**
